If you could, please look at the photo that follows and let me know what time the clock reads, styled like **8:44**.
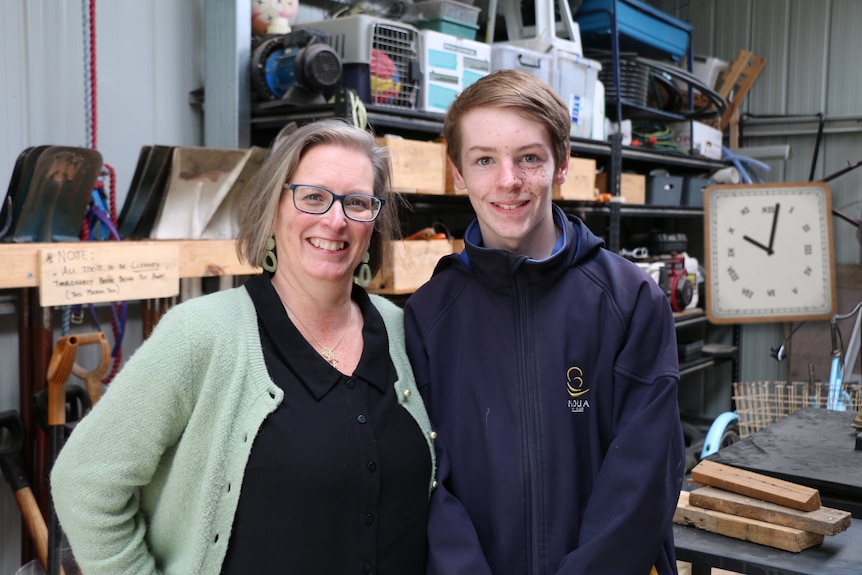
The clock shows **10:02**
